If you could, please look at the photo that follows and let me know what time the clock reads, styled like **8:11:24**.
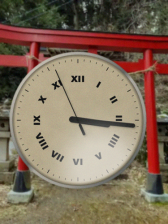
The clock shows **3:15:56**
